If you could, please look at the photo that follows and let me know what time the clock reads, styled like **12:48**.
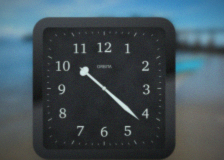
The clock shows **10:22**
